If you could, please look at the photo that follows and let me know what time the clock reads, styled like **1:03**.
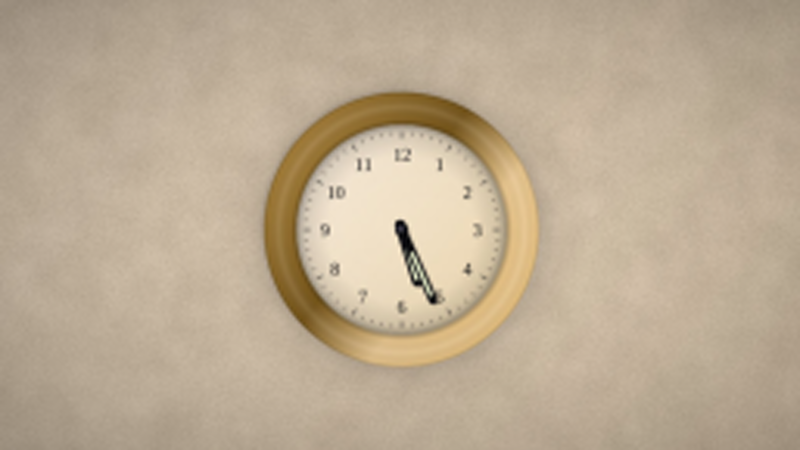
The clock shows **5:26**
